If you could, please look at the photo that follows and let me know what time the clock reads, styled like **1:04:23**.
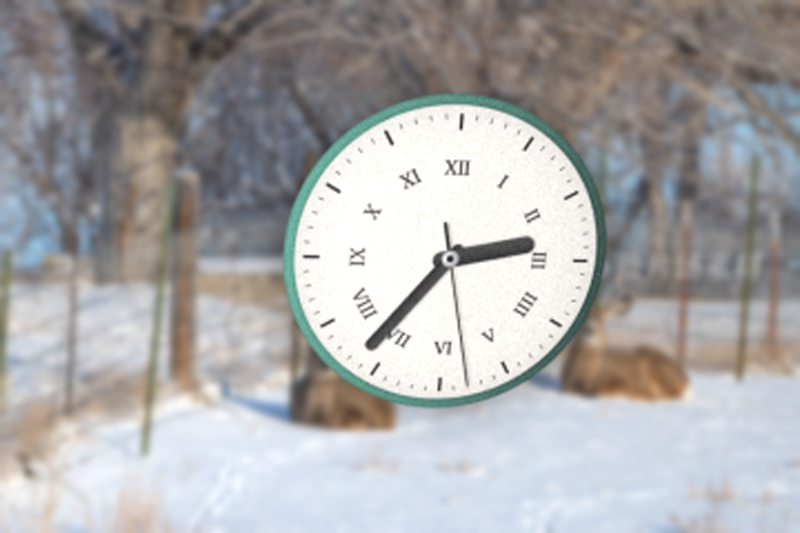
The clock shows **2:36:28**
